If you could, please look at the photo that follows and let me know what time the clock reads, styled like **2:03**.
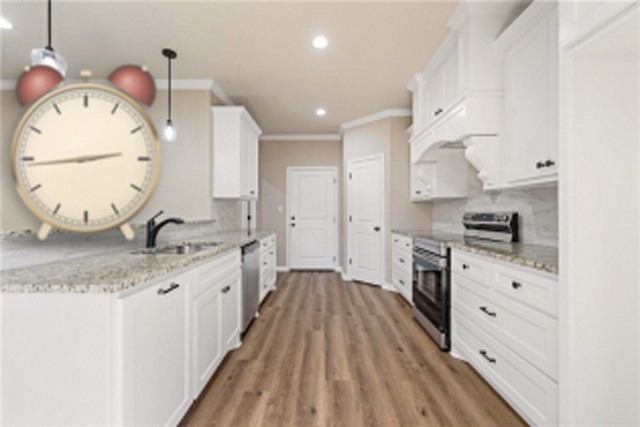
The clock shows **2:44**
